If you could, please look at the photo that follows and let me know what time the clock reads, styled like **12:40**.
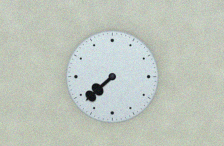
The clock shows **7:38**
